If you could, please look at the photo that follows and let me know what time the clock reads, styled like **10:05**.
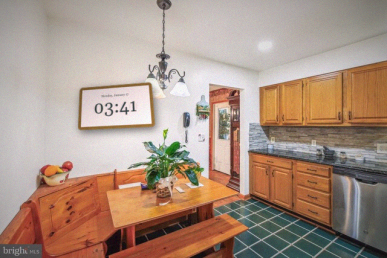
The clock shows **3:41**
